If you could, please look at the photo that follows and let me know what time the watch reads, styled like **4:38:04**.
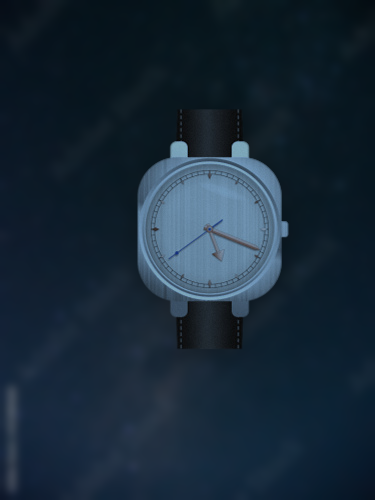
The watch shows **5:18:39**
